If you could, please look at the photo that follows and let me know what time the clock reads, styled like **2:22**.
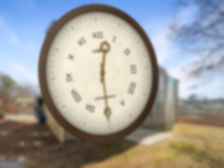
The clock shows **12:30**
